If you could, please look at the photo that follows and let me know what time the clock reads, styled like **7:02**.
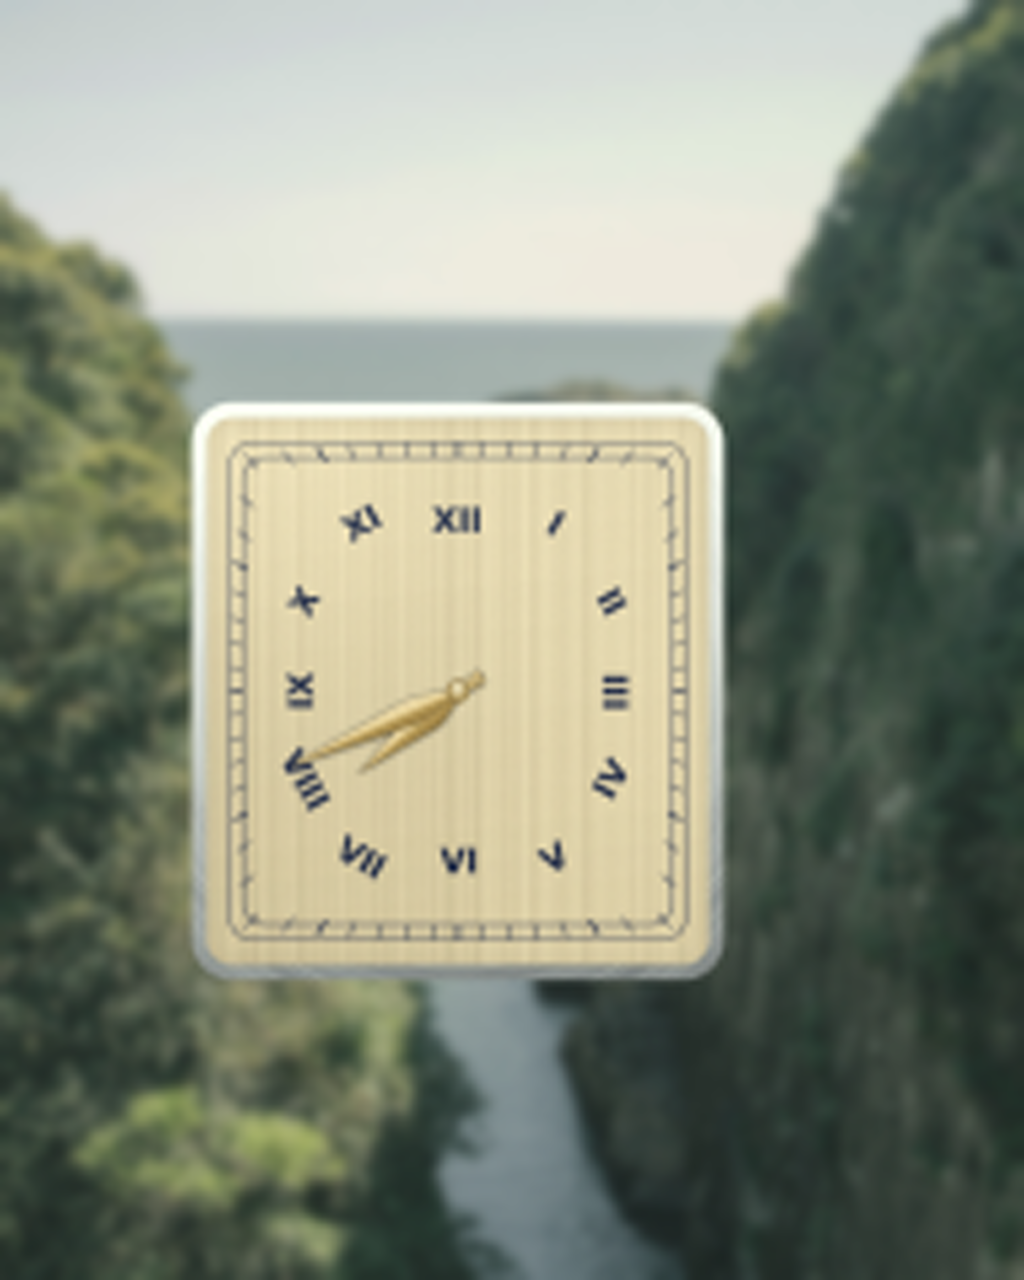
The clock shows **7:41**
